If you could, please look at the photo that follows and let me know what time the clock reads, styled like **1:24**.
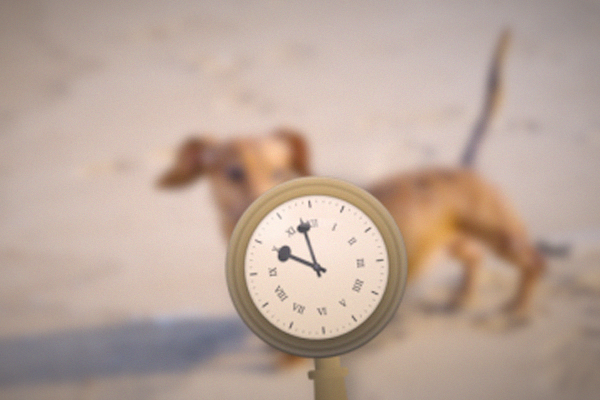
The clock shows **9:58**
